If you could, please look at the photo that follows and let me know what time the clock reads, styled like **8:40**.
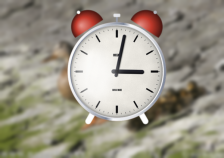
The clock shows **3:02**
